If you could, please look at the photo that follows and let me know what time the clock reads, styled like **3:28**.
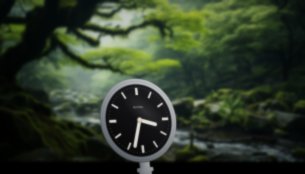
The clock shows **3:33**
